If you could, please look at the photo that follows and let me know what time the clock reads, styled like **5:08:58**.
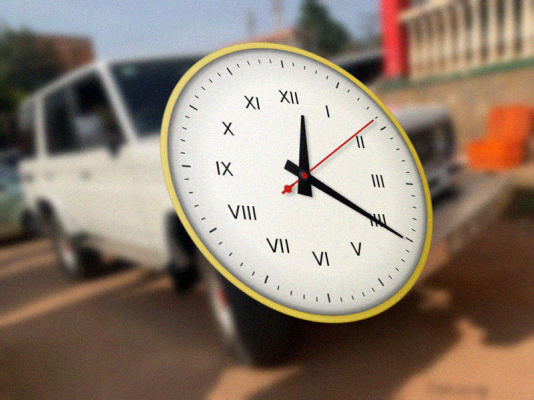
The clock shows **12:20:09**
